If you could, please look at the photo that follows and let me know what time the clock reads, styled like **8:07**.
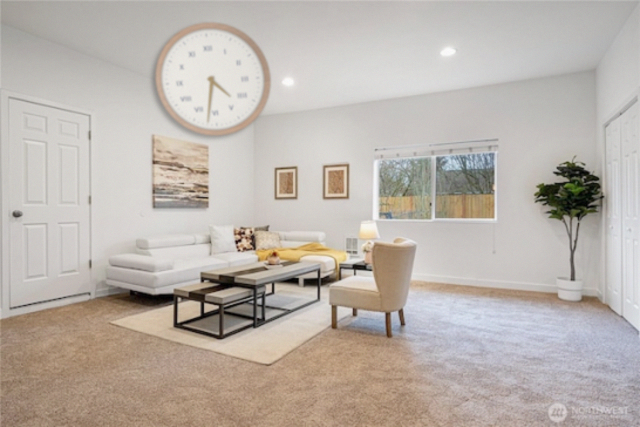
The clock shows **4:32**
